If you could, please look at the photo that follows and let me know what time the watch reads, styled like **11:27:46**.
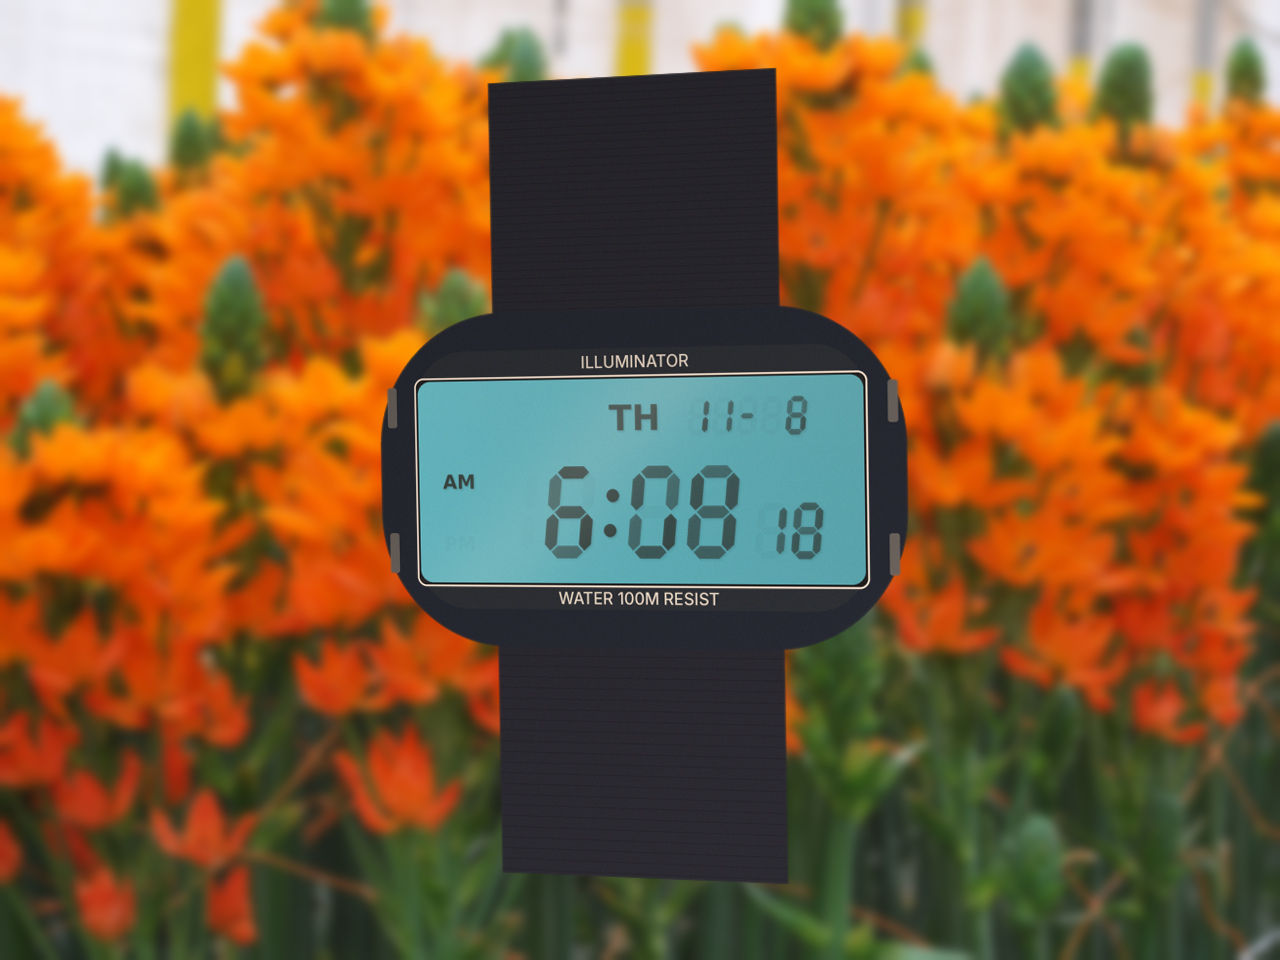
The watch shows **6:08:18**
